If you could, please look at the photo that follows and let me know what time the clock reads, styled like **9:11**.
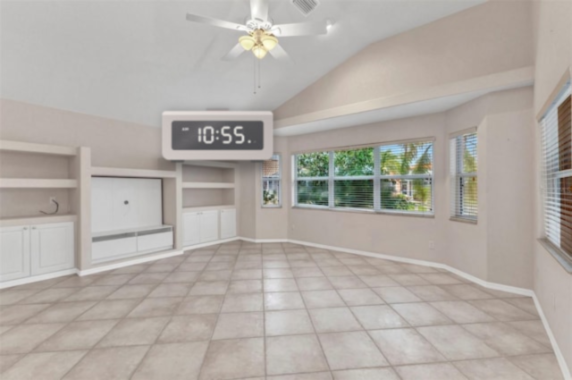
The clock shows **10:55**
